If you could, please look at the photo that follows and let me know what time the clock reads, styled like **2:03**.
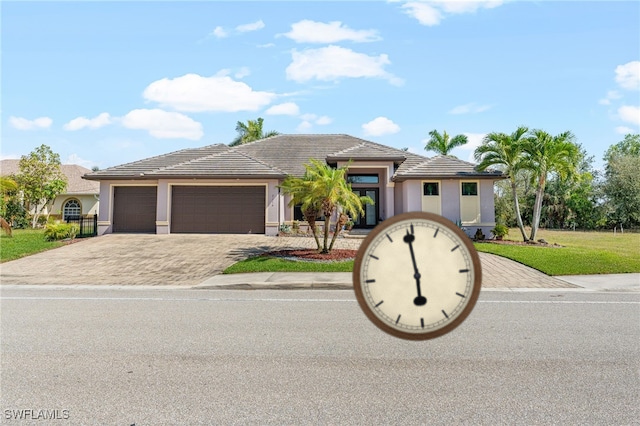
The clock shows **5:59**
